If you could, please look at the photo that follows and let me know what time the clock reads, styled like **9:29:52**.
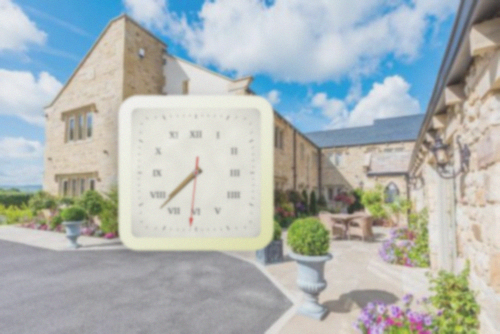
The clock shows **7:37:31**
